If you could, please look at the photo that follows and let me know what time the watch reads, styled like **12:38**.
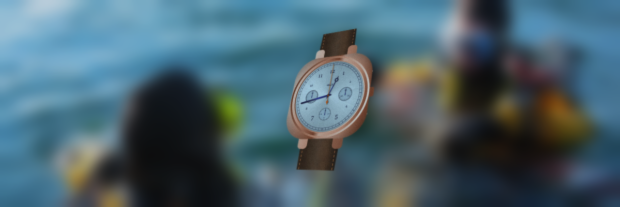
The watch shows **12:43**
